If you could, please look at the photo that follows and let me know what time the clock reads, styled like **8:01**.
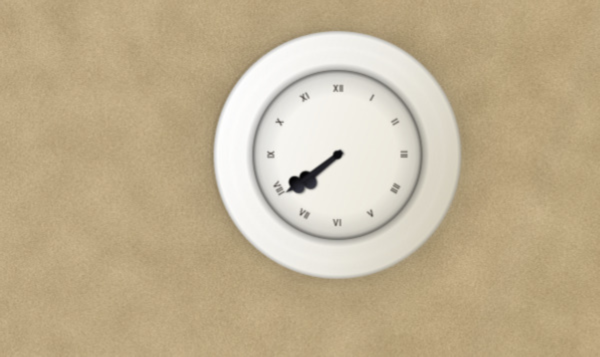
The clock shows **7:39**
